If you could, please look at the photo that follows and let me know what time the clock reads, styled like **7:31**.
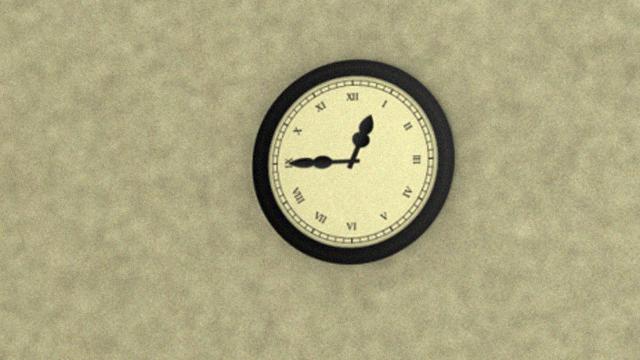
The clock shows **12:45**
